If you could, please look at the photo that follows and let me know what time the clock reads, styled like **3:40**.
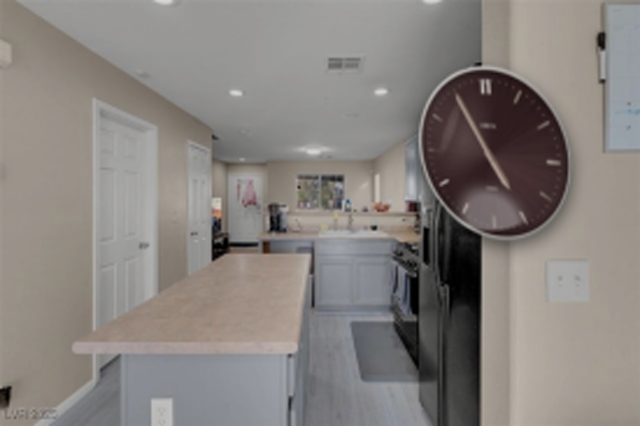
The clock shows **4:55**
